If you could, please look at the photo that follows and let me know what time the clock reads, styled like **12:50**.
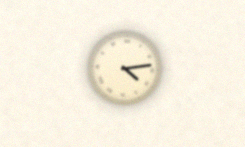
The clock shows **4:13**
